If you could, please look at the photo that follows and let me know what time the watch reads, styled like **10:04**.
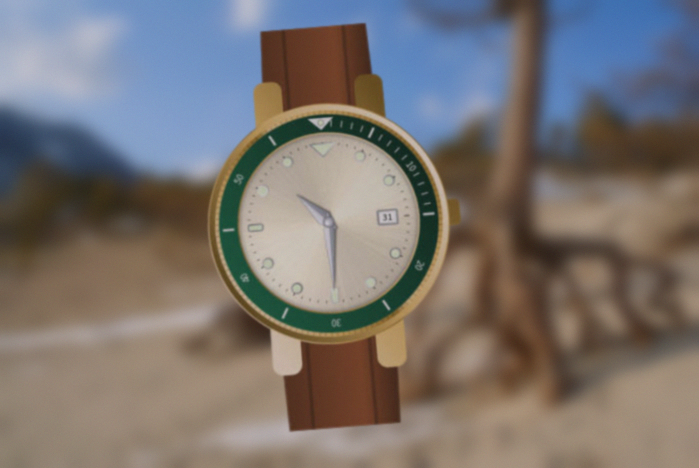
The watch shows **10:30**
